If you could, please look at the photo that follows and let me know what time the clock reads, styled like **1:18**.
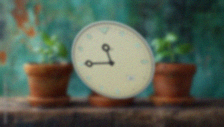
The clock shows **11:45**
